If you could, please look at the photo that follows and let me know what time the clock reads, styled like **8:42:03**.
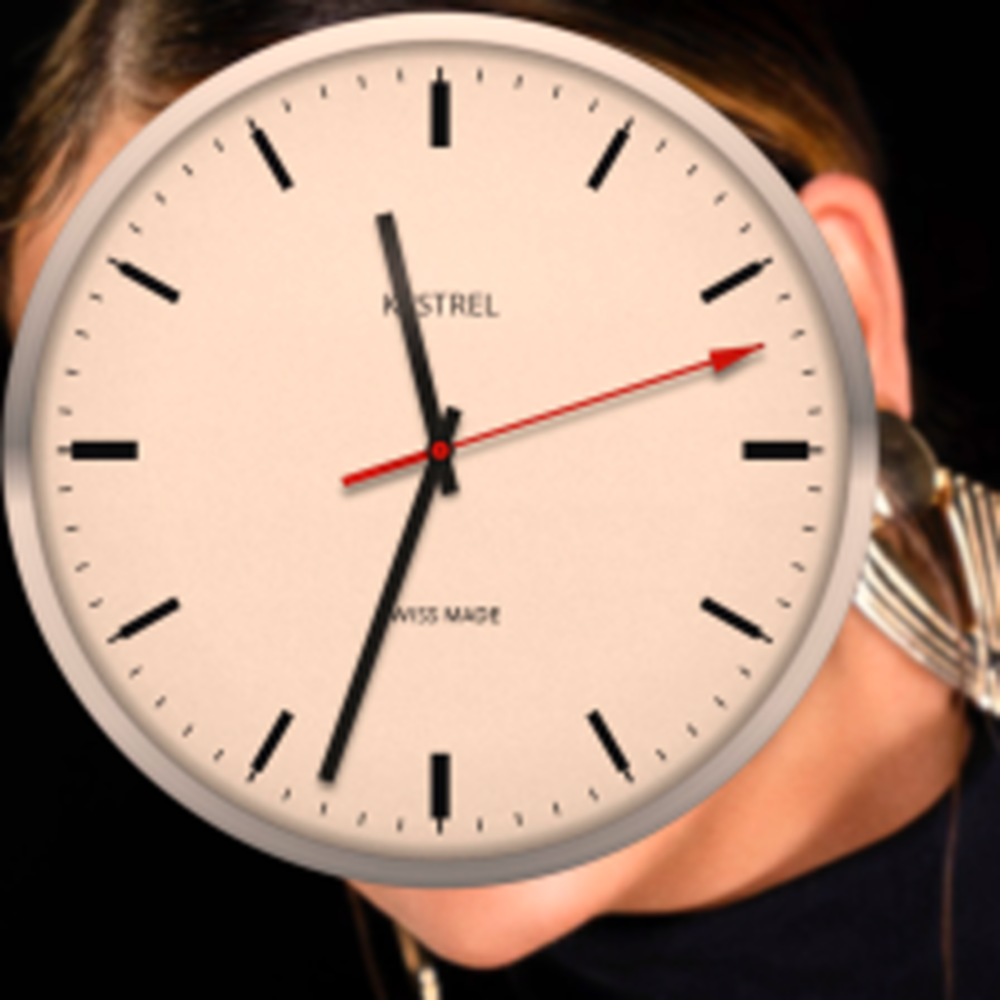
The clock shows **11:33:12**
